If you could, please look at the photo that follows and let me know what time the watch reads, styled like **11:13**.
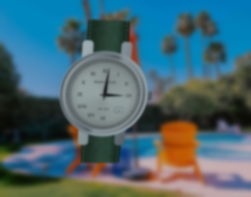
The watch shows **3:01**
